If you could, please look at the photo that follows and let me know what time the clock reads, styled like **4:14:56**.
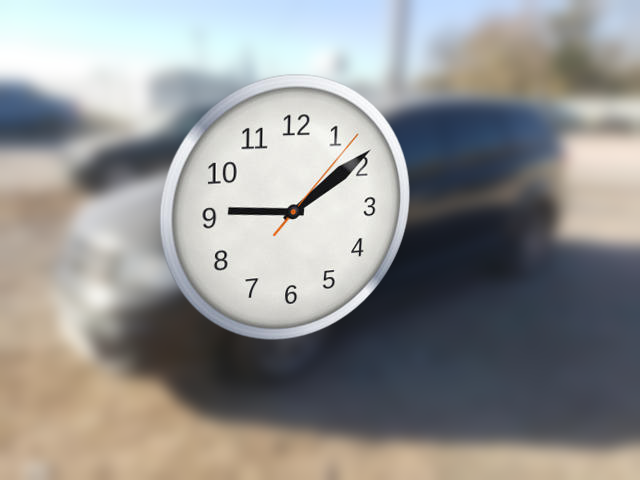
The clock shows **9:09:07**
